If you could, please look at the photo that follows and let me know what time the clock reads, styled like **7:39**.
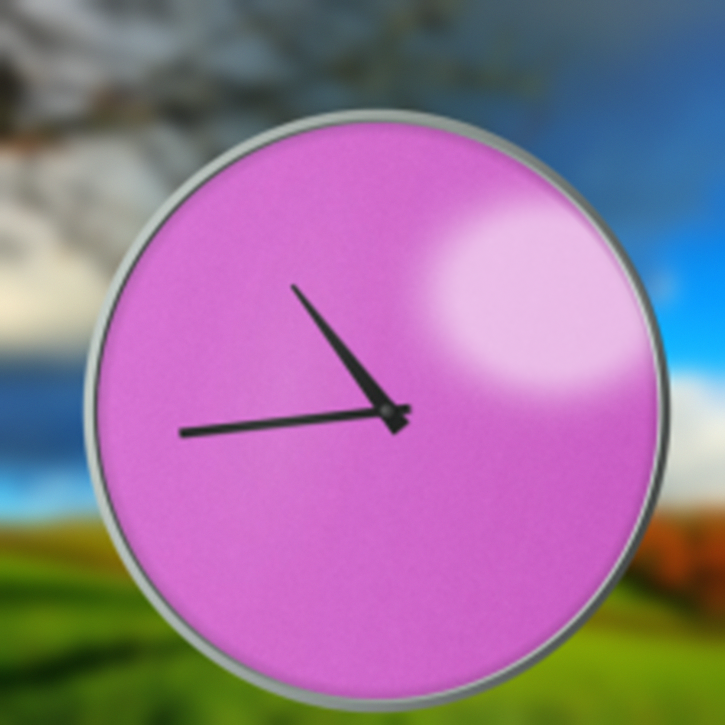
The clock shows **10:44**
